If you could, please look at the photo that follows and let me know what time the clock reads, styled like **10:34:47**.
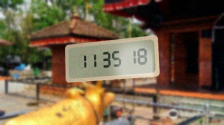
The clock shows **11:35:18**
